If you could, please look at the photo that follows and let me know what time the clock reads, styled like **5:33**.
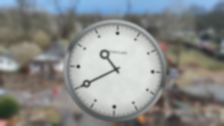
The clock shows **10:40**
